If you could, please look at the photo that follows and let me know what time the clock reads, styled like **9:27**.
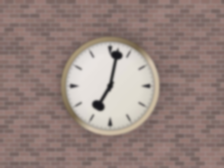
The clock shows **7:02**
